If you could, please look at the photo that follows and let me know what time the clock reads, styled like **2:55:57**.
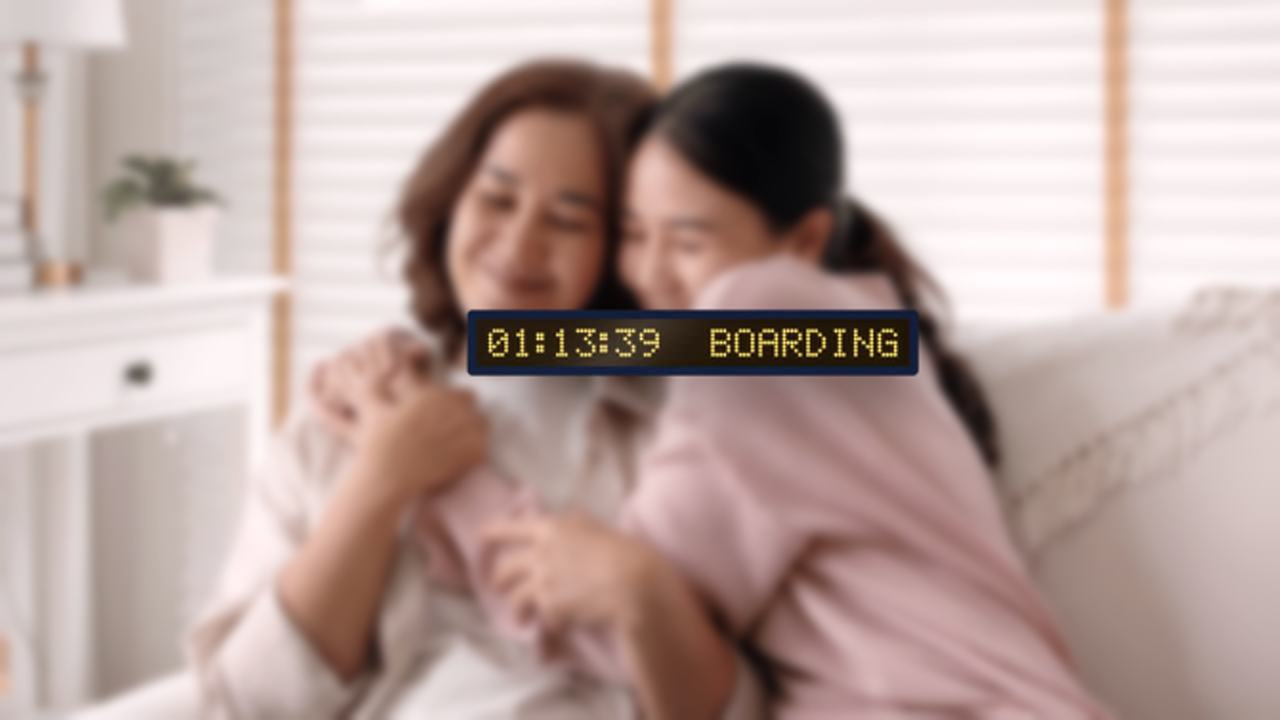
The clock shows **1:13:39**
